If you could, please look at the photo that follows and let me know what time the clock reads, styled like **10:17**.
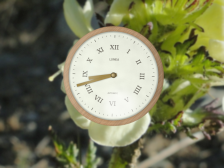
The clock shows **8:42**
